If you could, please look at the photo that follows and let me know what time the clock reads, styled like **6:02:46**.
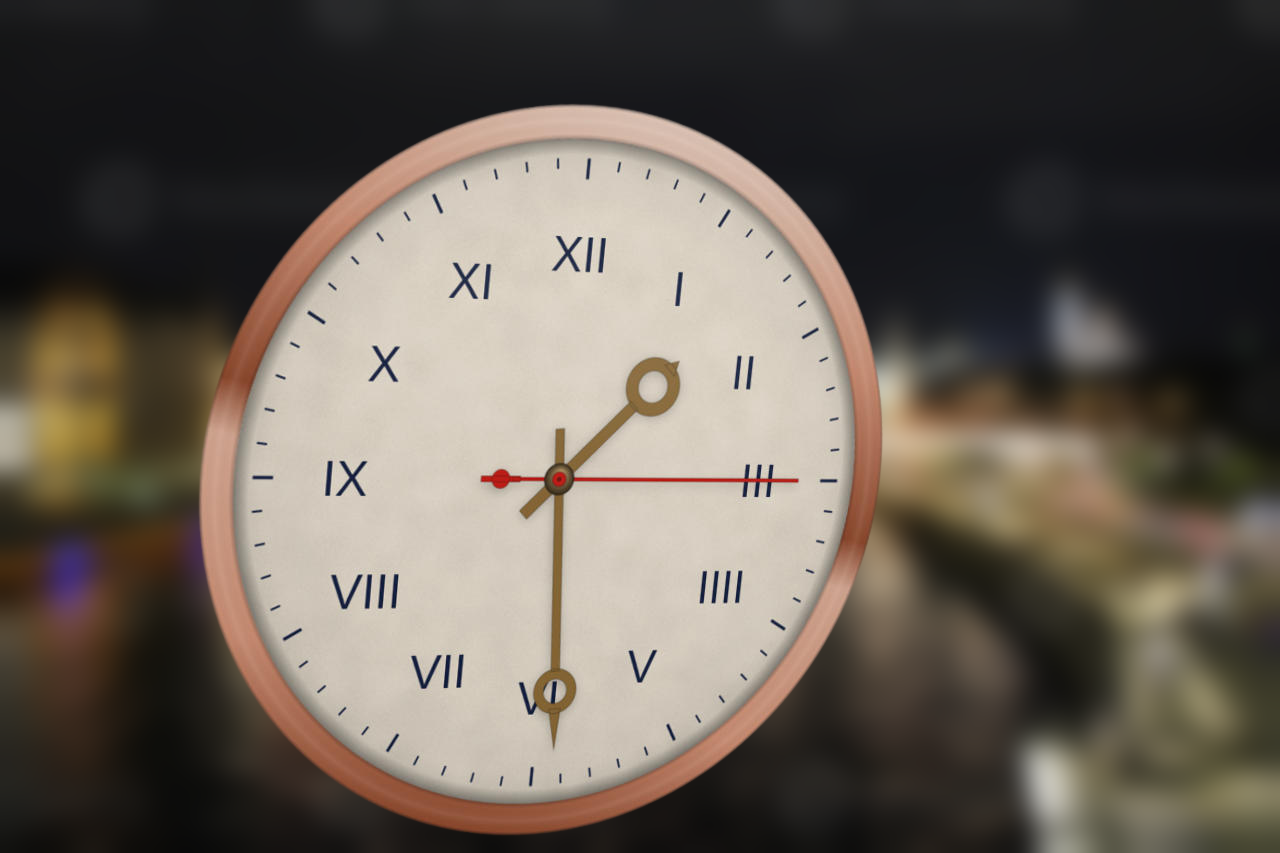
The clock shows **1:29:15**
